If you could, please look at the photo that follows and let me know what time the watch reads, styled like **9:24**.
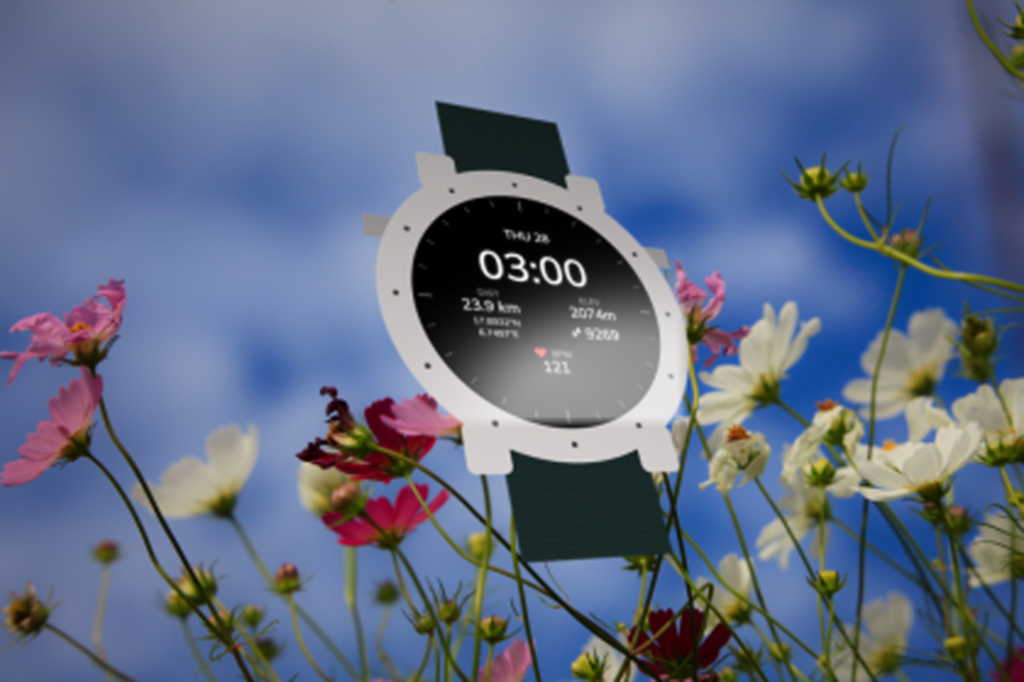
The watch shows **3:00**
